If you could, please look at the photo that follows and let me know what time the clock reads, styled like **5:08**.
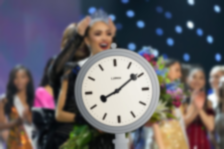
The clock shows **8:09**
